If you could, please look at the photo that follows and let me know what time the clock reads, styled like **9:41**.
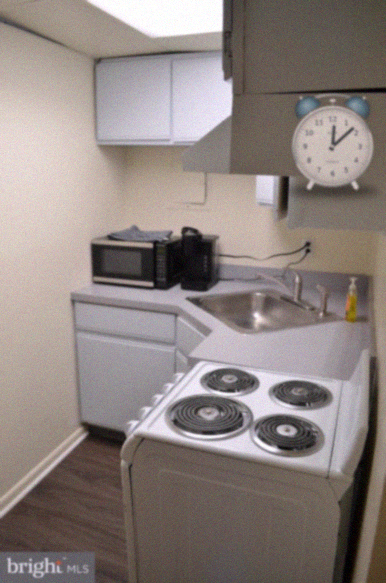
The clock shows **12:08**
